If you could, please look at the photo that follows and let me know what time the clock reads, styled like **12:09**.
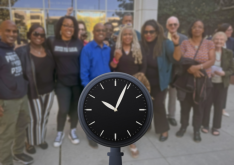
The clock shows **10:04**
